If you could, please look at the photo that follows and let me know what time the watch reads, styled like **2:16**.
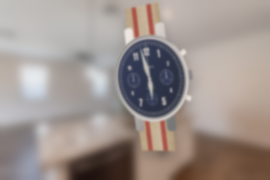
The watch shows **5:58**
